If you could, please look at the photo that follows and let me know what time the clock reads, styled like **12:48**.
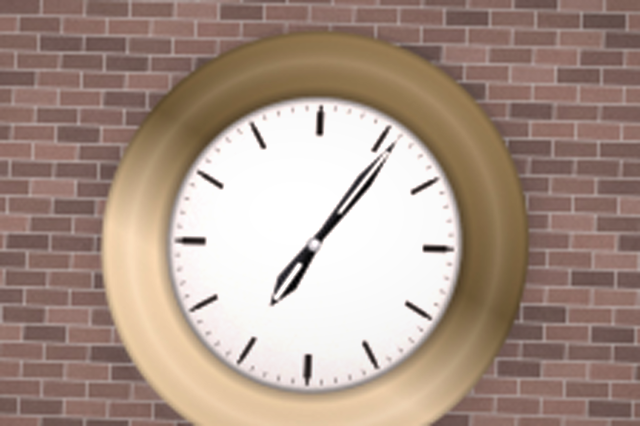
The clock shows **7:06**
